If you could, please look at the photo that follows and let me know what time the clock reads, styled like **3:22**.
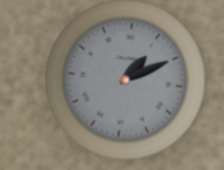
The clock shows **1:10**
